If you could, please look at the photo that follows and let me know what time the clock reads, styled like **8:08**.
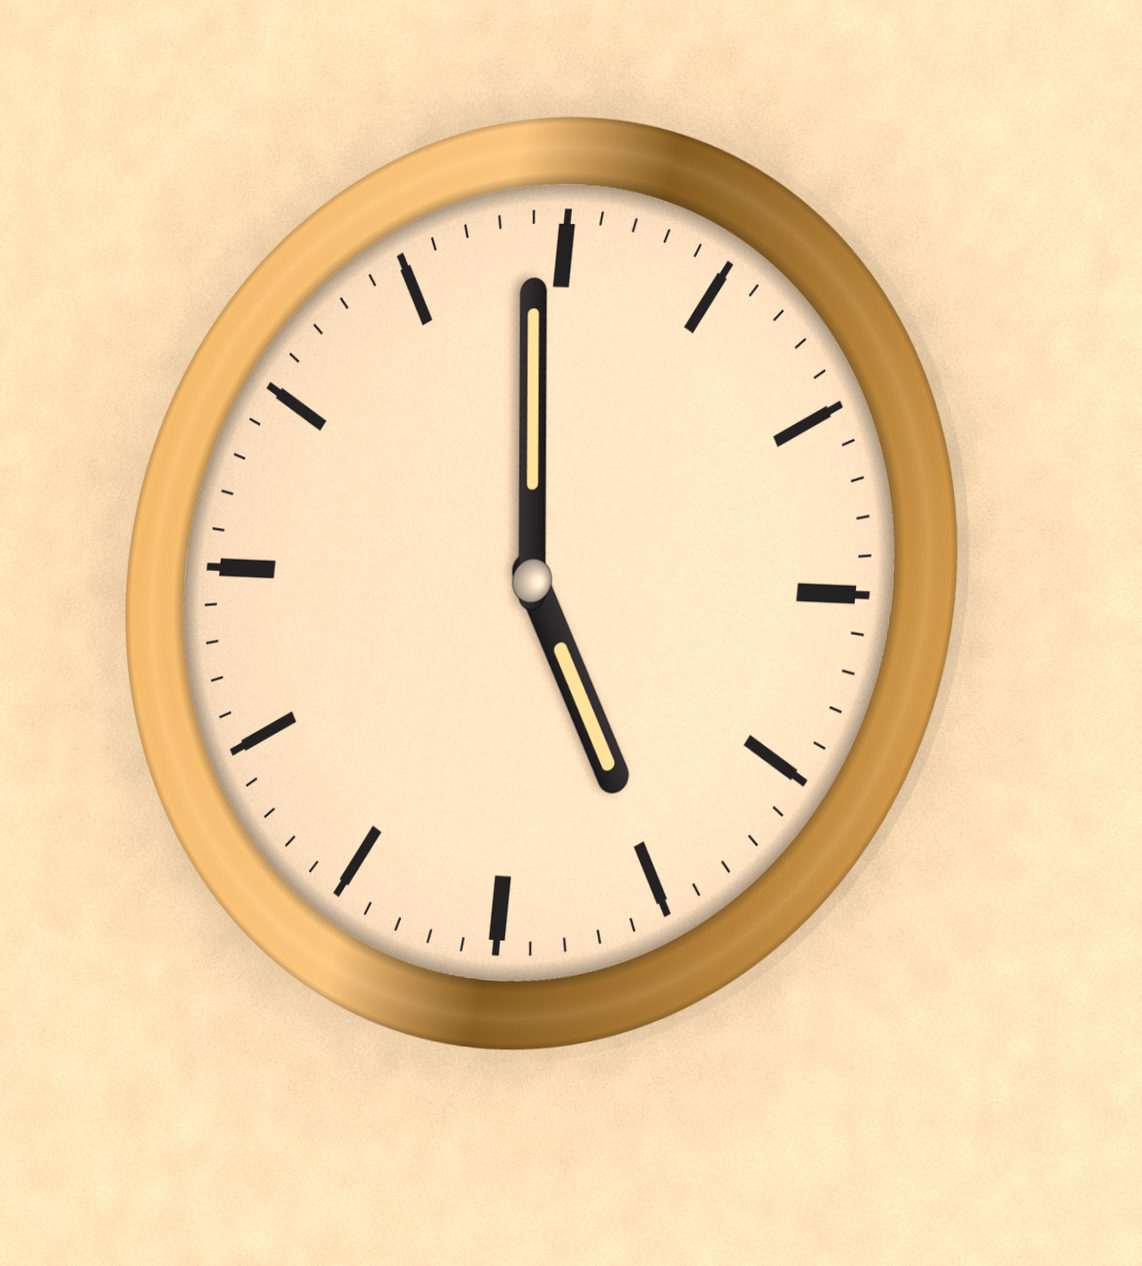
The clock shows **4:59**
